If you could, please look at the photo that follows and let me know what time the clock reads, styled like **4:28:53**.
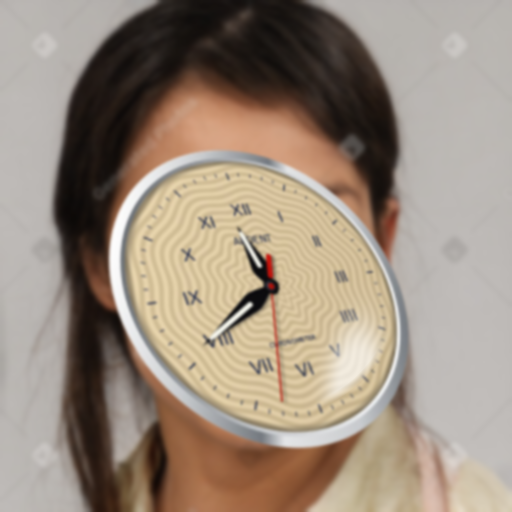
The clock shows **11:40:33**
